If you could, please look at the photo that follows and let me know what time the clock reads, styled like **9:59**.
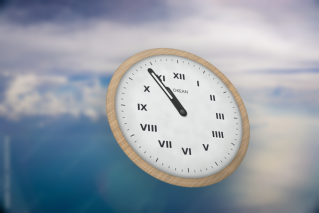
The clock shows **10:54**
